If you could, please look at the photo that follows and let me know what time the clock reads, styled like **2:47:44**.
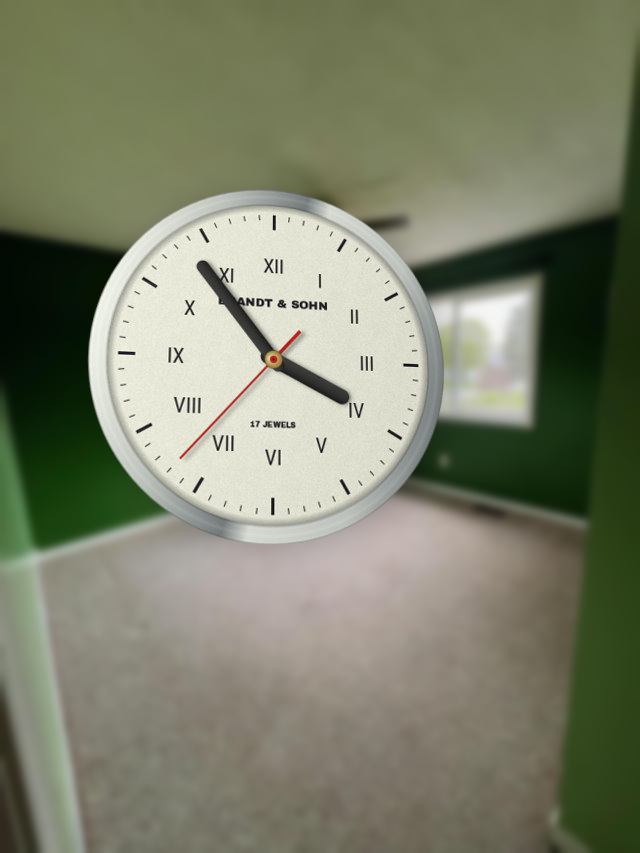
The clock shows **3:53:37**
